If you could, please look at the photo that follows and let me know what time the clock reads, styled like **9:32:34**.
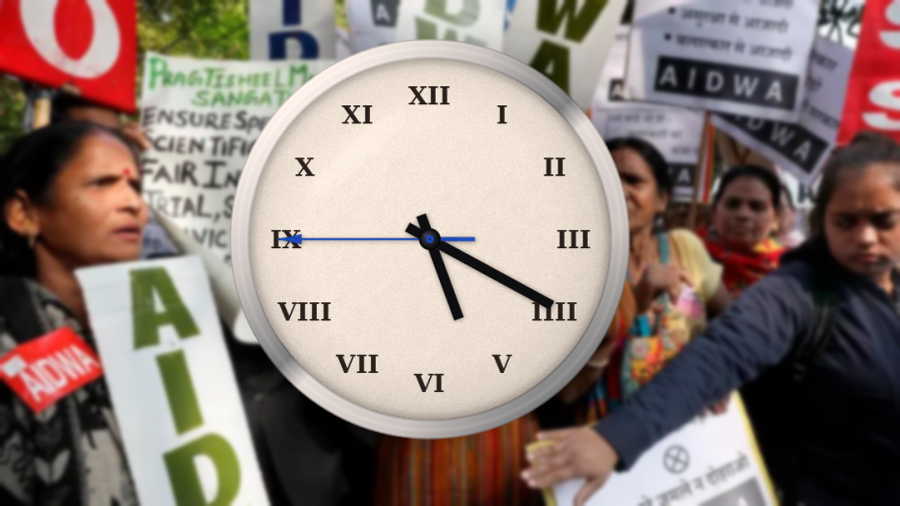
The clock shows **5:19:45**
